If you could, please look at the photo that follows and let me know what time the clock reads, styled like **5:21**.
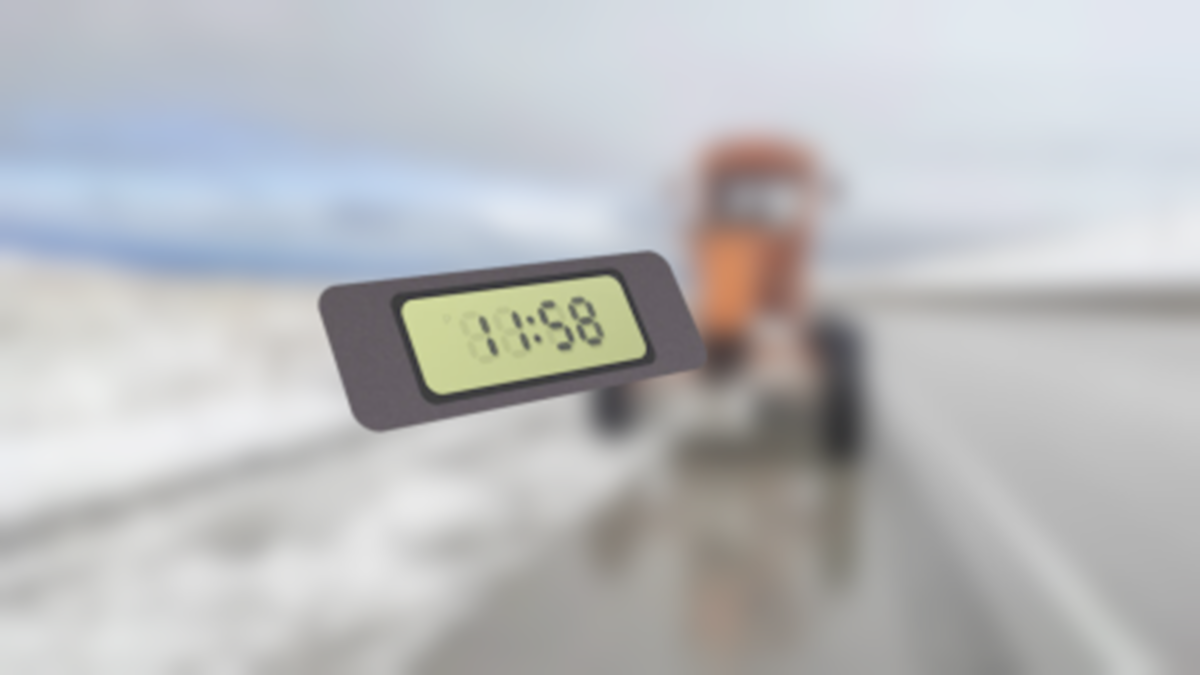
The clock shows **11:58**
